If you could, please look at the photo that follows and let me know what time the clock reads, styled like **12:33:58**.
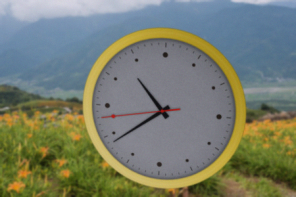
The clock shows **10:38:43**
